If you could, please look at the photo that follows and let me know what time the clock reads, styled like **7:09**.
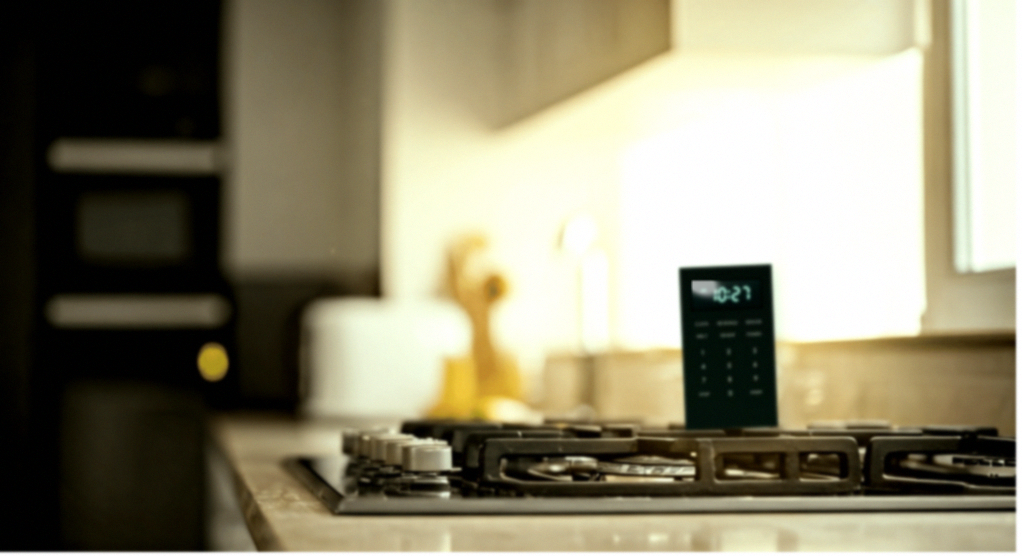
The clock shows **10:27**
